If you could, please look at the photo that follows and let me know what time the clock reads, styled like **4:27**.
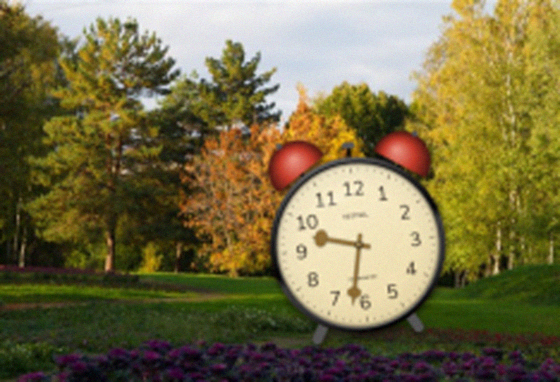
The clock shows **9:32**
